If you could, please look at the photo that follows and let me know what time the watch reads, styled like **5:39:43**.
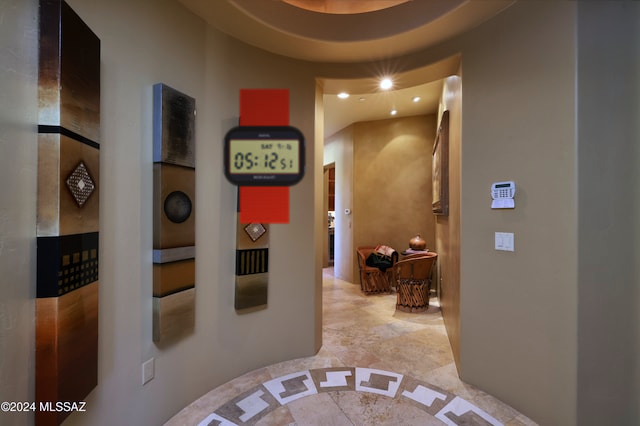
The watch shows **5:12:51**
